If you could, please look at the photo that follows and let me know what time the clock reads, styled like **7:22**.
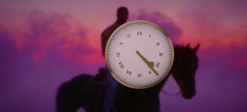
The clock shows **4:23**
